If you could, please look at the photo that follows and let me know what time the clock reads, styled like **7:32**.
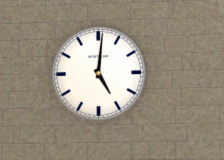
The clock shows **5:01**
